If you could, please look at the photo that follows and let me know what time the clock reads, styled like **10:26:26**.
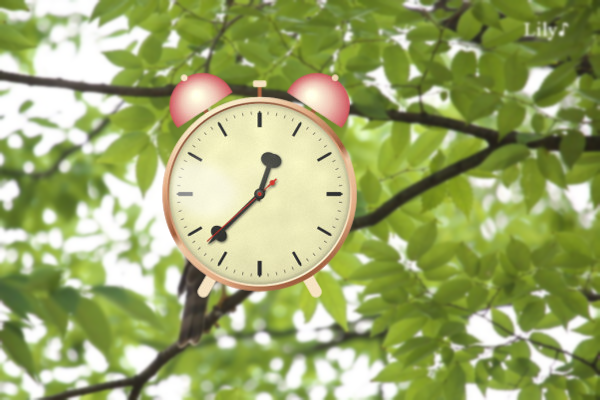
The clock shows **12:37:38**
